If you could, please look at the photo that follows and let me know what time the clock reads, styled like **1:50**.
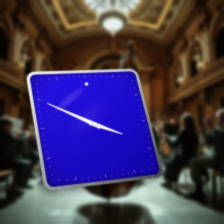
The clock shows **3:50**
